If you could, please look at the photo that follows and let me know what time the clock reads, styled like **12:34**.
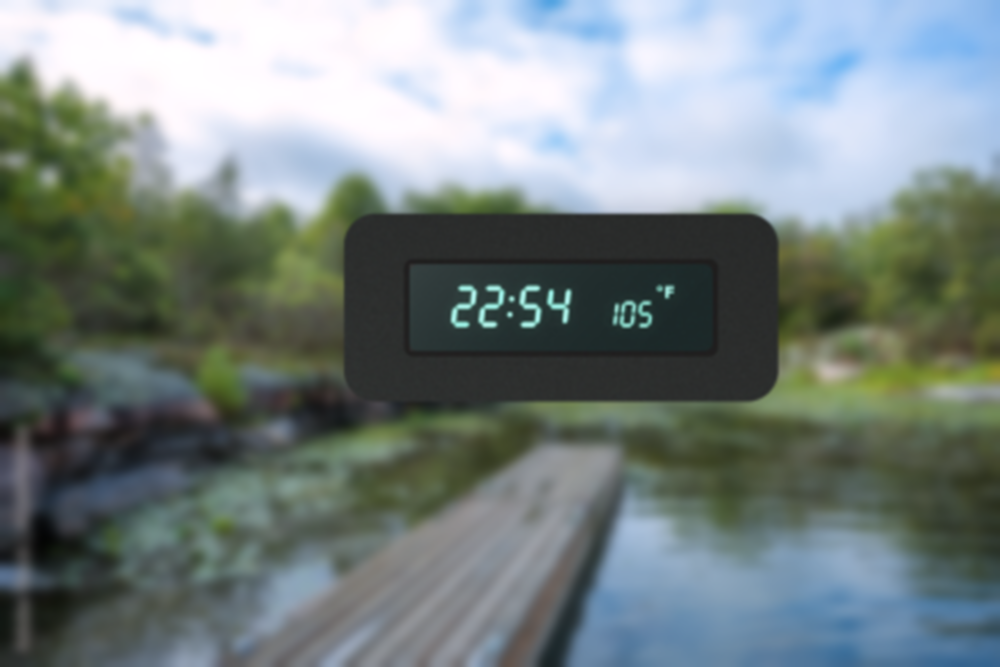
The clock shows **22:54**
